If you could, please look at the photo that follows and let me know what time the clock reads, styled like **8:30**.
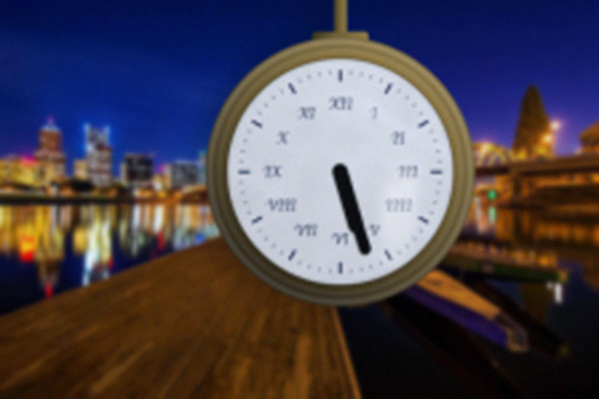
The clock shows **5:27**
